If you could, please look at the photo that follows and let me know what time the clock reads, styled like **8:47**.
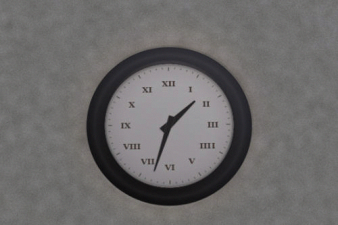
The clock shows **1:33**
